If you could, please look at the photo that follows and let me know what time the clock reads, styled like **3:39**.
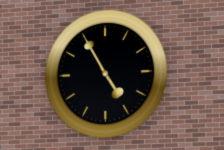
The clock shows **4:55**
